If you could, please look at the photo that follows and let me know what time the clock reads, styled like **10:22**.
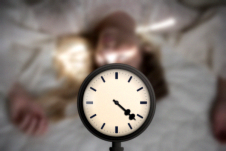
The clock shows **4:22**
